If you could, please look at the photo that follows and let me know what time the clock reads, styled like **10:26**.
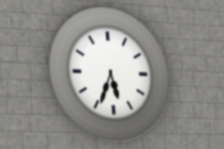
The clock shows **5:34**
